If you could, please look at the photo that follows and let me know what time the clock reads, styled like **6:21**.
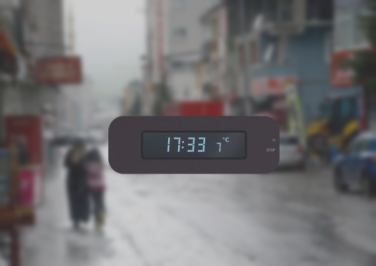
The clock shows **17:33**
